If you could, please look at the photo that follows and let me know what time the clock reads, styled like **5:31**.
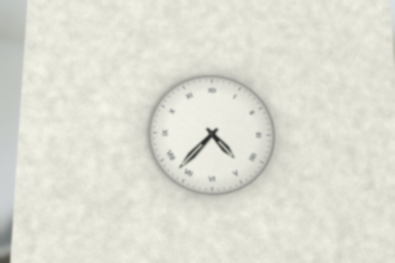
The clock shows **4:37**
